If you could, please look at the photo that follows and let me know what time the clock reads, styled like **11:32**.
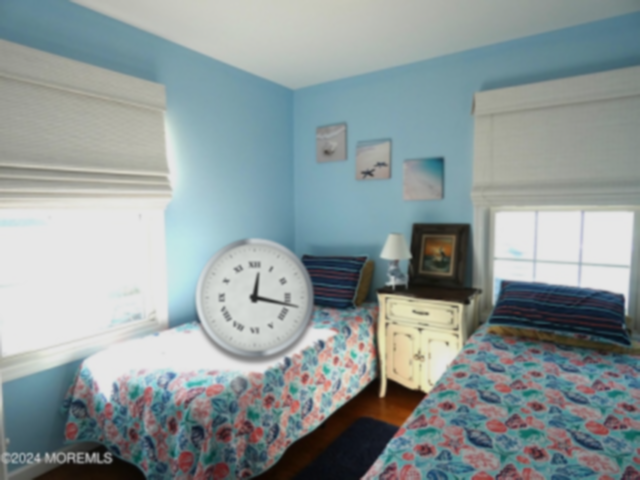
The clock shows **12:17**
